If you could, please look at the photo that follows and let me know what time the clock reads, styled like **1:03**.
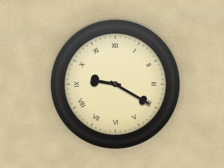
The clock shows **9:20**
